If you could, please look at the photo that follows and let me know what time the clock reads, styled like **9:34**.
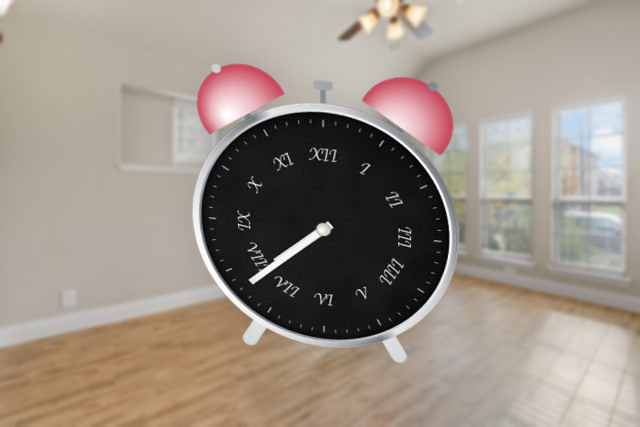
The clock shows **7:38**
